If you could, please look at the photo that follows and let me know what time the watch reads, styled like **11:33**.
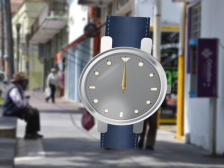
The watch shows **12:00**
